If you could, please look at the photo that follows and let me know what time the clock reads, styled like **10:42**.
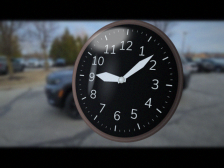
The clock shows **9:08**
